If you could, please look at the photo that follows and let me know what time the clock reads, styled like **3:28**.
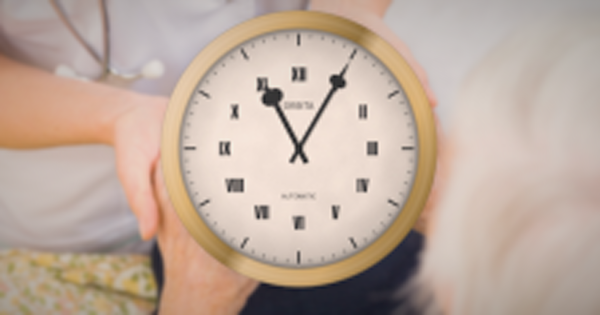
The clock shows **11:05**
